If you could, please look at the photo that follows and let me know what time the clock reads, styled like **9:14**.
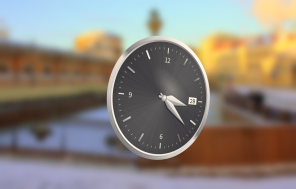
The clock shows **3:22**
